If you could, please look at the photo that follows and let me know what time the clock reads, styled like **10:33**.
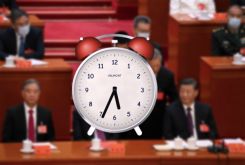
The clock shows **5:34**
